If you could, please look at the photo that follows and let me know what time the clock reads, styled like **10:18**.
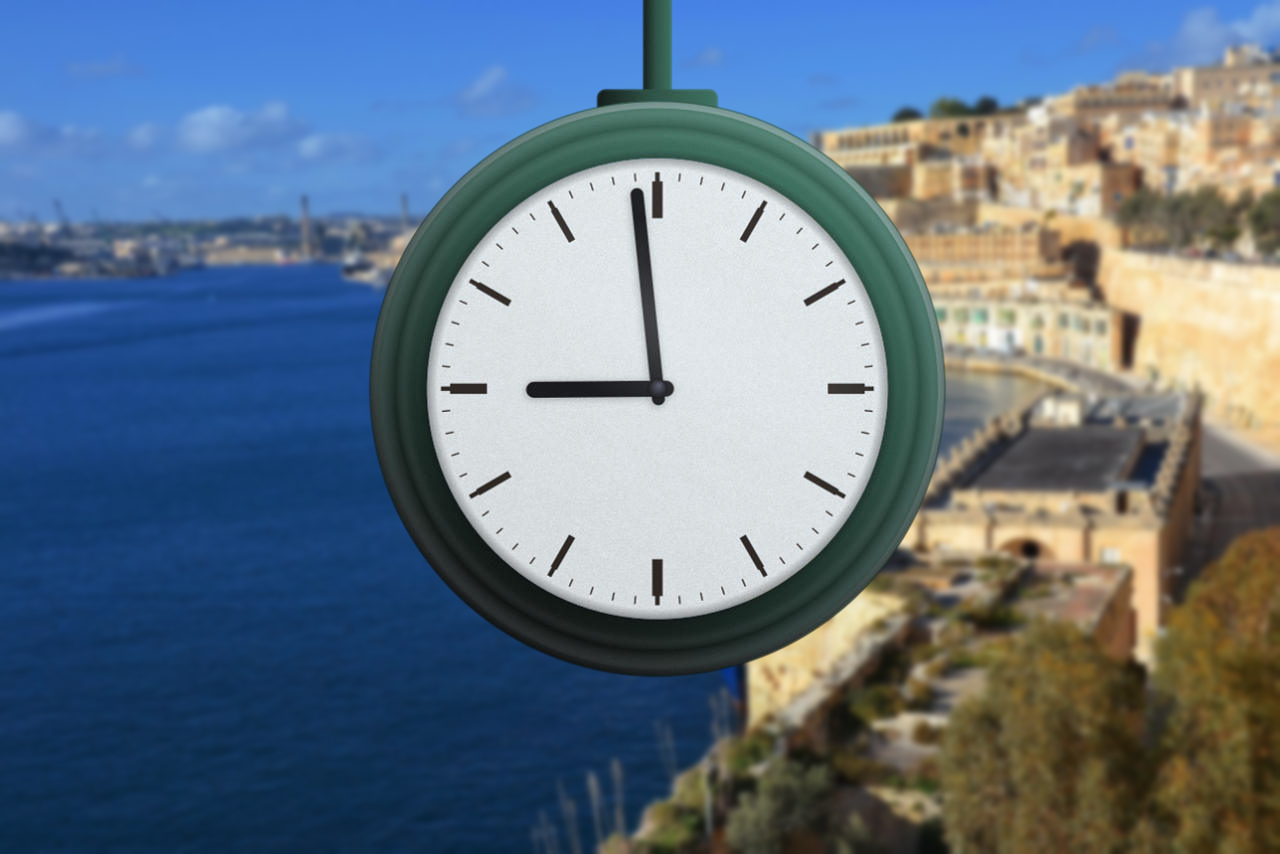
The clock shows **8:59**
